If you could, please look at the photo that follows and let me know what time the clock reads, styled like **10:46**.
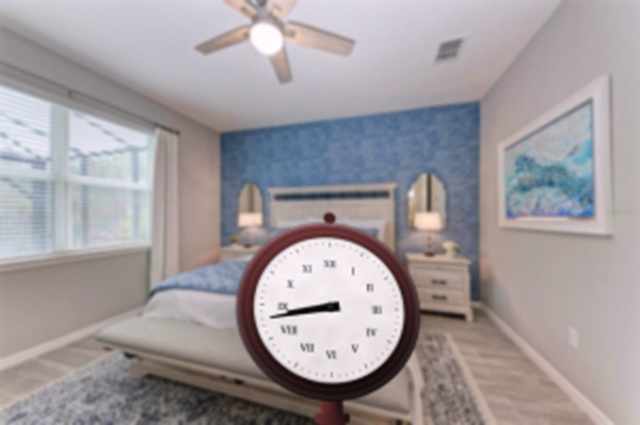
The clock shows **8:43**
